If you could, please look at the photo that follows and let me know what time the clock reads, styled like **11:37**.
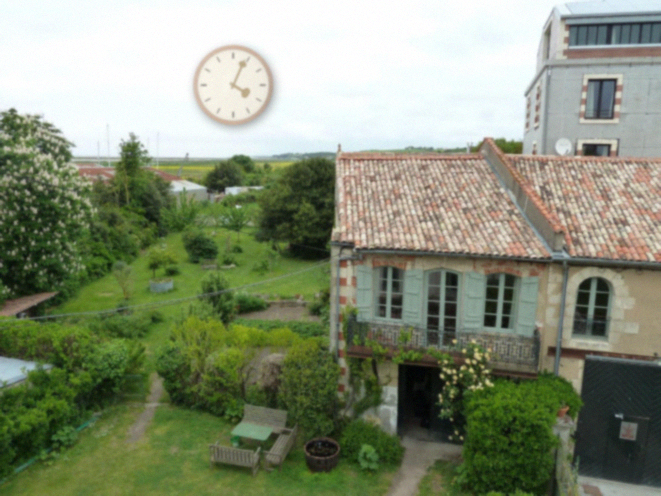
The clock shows **4:04**
